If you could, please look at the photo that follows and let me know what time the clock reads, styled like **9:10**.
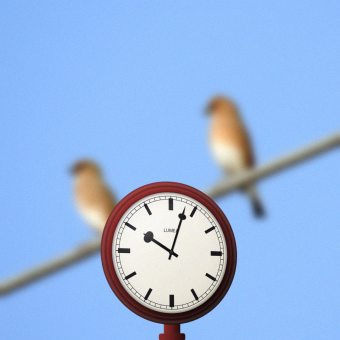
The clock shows **10:03**
